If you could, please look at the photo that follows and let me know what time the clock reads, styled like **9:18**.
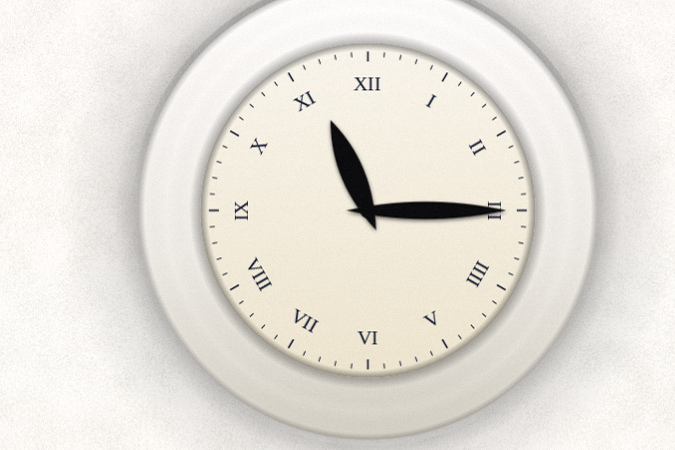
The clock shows **11:15**
